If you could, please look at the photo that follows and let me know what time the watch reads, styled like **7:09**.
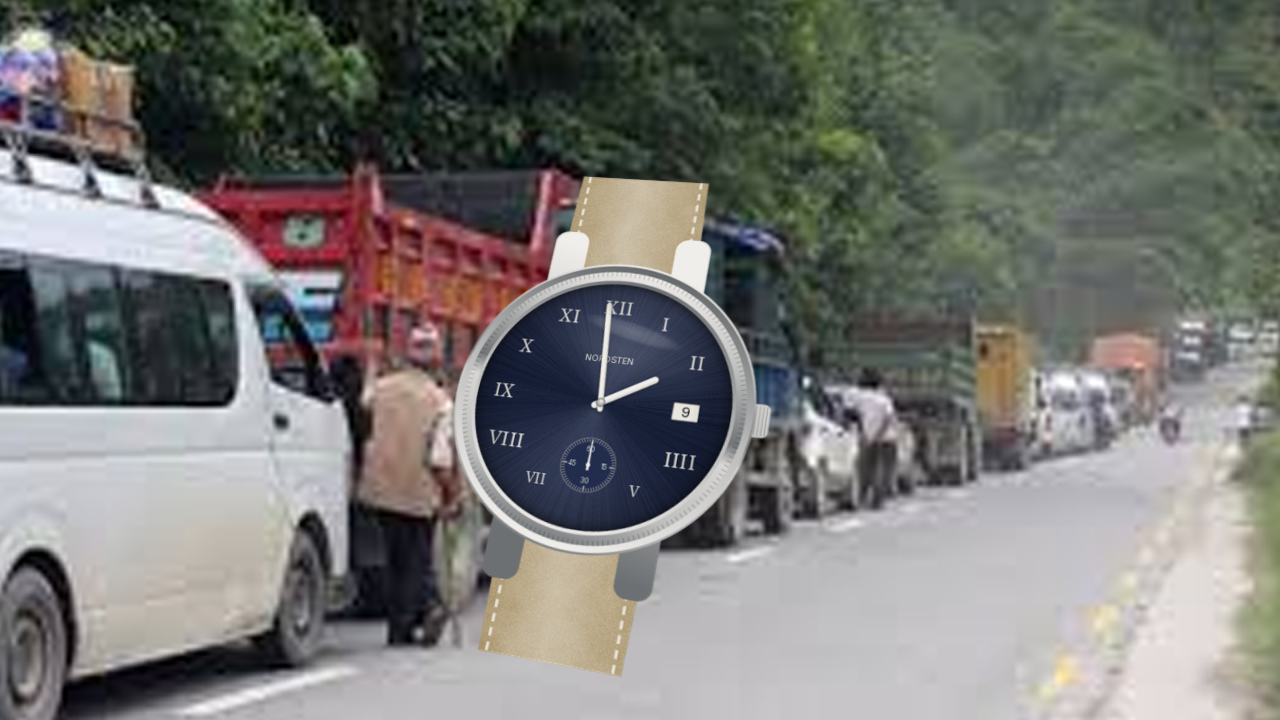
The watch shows **1:59**
